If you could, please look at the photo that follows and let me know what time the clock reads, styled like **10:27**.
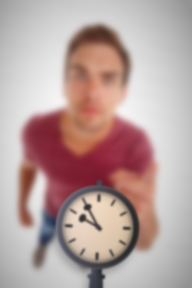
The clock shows **9:55**
